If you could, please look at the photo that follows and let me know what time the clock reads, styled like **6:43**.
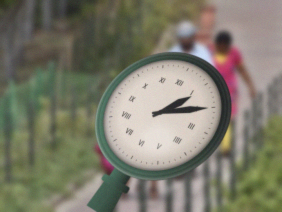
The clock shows **1:10**
